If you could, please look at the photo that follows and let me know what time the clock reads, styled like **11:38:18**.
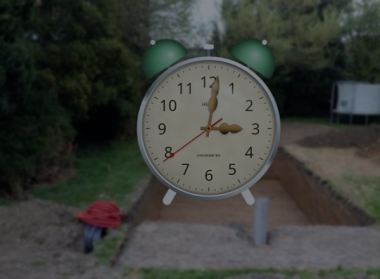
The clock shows **3:01:39**
